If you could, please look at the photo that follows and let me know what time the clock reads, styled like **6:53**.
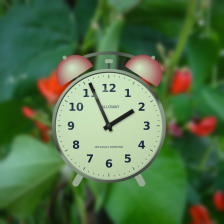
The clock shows **1:56**
